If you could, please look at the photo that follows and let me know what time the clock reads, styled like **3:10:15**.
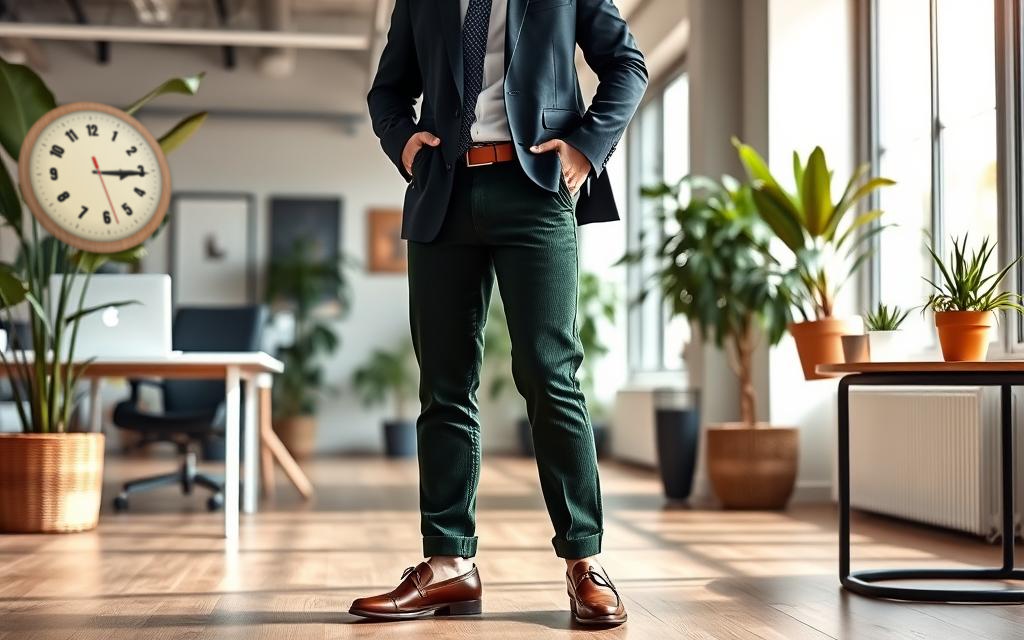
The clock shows **3:15:28**
